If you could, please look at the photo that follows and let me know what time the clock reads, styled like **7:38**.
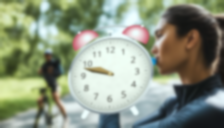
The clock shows **9:48**
